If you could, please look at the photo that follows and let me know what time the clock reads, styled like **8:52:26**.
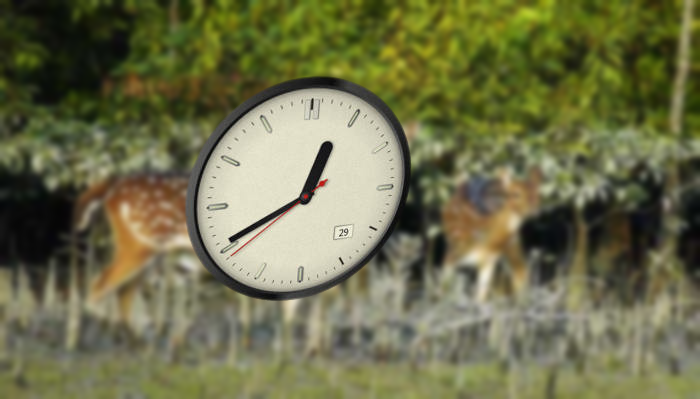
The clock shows **12:40:39**
